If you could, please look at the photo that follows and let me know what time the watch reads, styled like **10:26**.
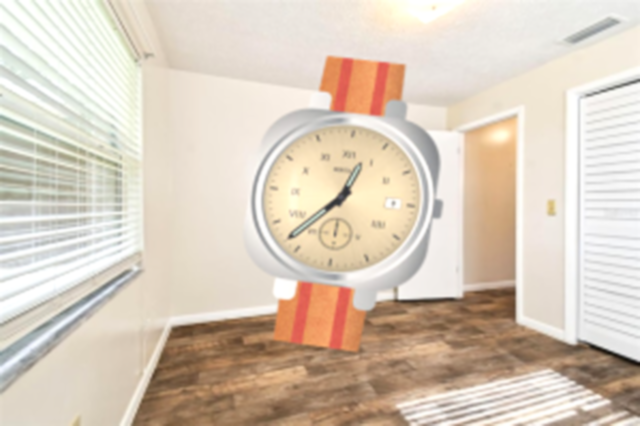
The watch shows **12:37**
